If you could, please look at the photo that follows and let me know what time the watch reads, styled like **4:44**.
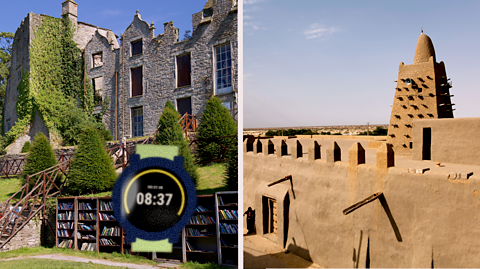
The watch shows **8:37**
